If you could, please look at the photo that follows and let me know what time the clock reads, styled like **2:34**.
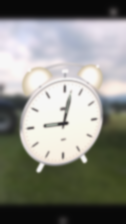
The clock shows **9:02**
